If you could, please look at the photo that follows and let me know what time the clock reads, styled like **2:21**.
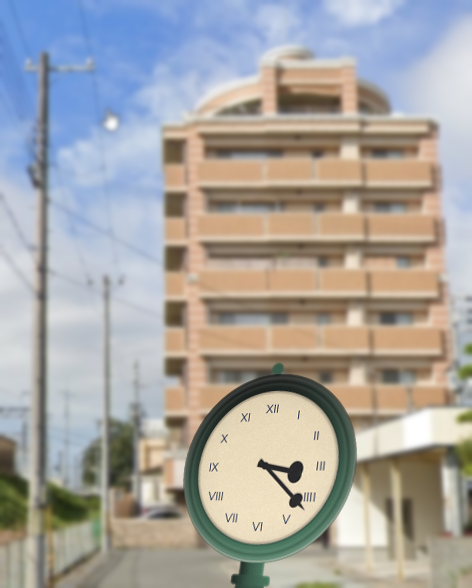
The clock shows **3:22**
